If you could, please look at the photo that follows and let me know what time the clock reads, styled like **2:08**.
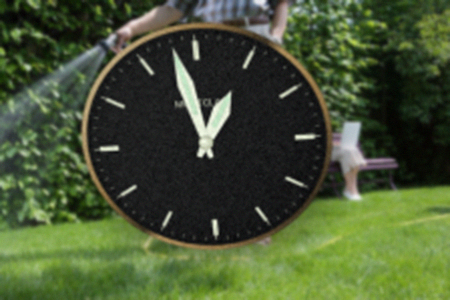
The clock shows **12:58**
